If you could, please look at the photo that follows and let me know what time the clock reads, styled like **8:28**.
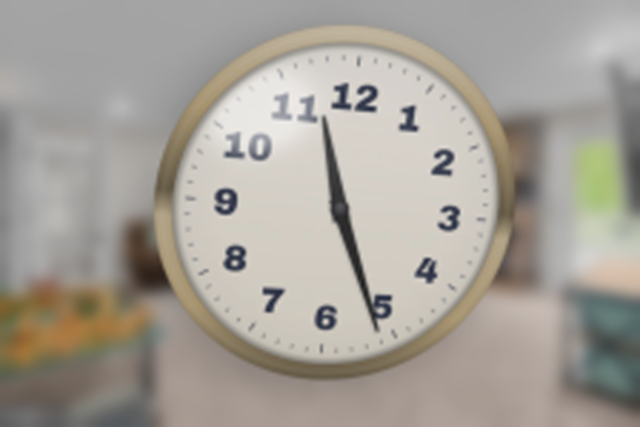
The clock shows **11:26**
